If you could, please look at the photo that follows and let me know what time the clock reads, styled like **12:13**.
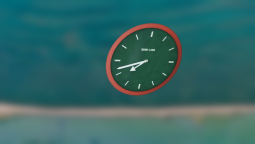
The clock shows **7:42**
